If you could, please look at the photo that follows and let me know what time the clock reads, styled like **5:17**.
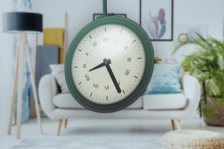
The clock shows **8:26**
